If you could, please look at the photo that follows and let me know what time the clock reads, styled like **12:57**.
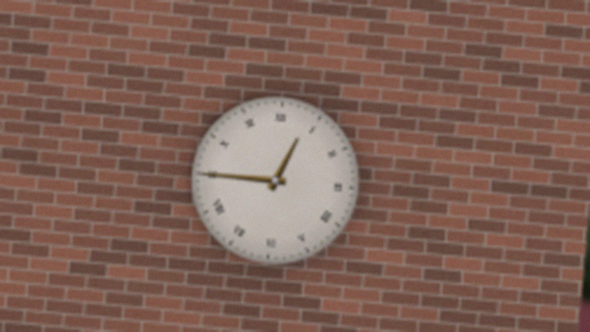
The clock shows **12:45**
